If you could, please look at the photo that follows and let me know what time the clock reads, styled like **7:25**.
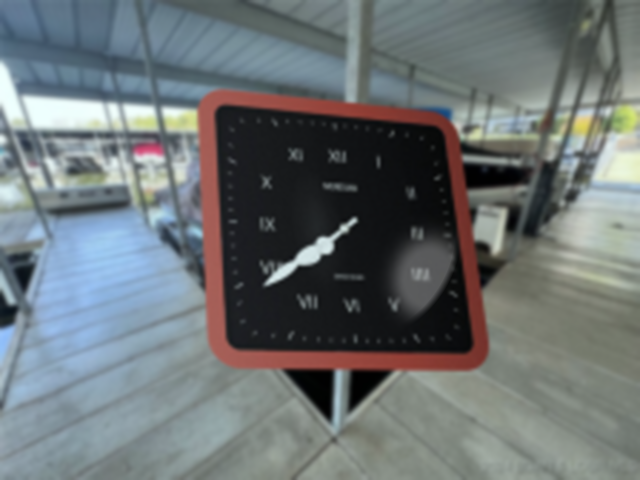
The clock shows **7:39**
